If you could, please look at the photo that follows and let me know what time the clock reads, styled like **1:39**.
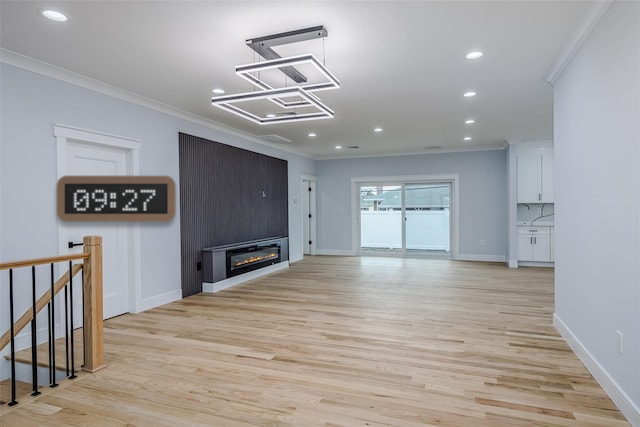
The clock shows **9:27**
